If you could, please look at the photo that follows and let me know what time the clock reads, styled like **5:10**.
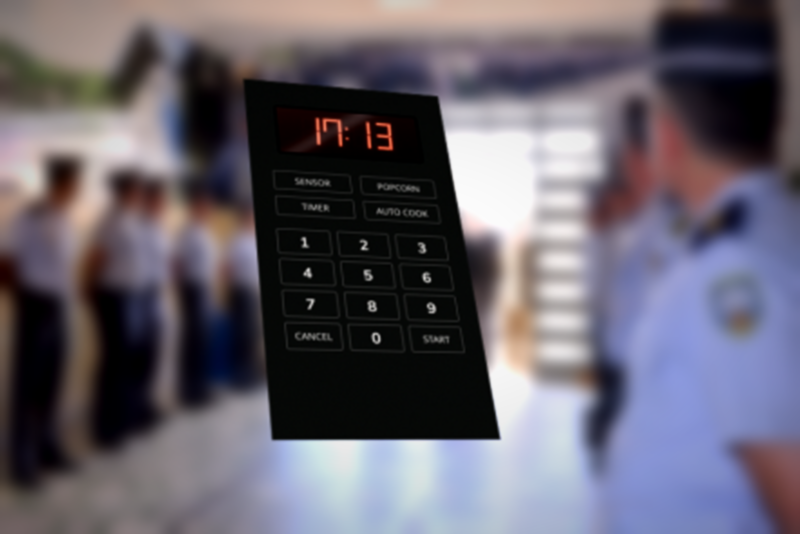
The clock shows **17:13**
